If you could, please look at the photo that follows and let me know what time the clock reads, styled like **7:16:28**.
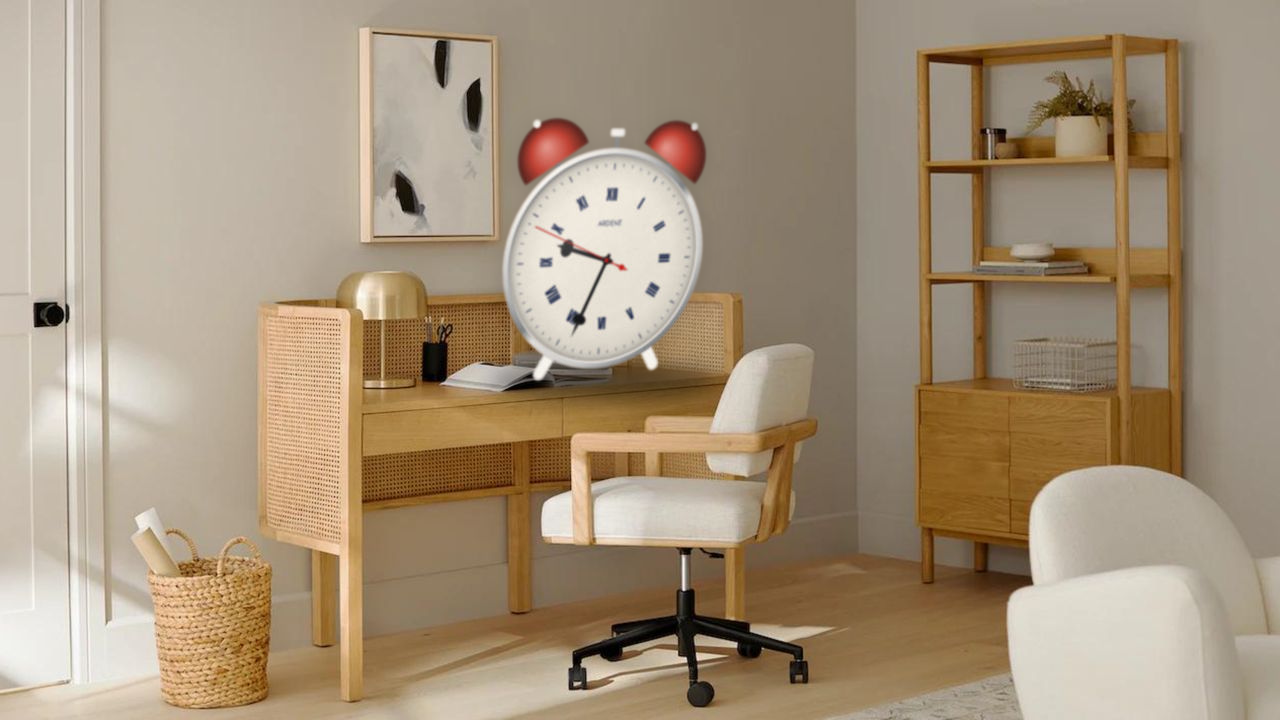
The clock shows **9:33:49**
